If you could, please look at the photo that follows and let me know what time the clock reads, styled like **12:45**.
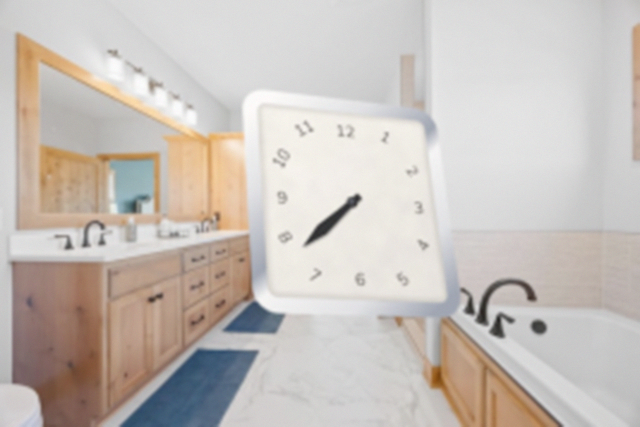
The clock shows **7:38**
